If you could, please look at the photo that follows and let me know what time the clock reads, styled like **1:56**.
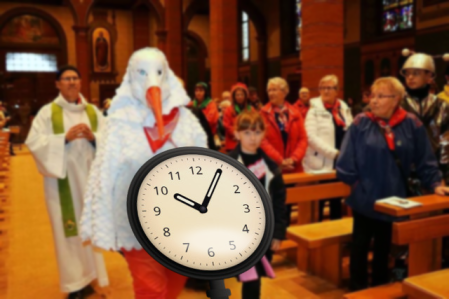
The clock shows **10:05**
